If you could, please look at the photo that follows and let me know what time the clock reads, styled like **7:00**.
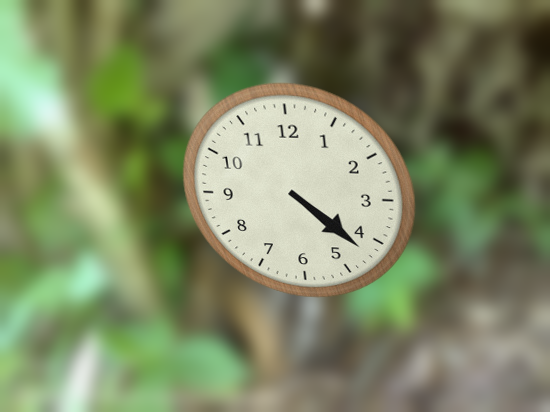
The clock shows **4:22**
